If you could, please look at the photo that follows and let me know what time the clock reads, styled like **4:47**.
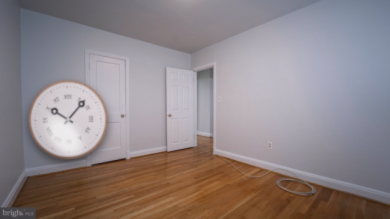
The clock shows **10:07**
